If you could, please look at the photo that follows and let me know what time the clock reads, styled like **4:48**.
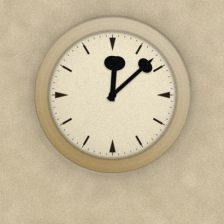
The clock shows **12:08**
